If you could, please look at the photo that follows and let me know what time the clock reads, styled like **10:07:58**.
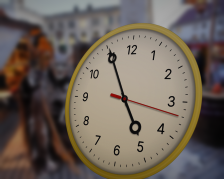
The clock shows **4:55:17**
